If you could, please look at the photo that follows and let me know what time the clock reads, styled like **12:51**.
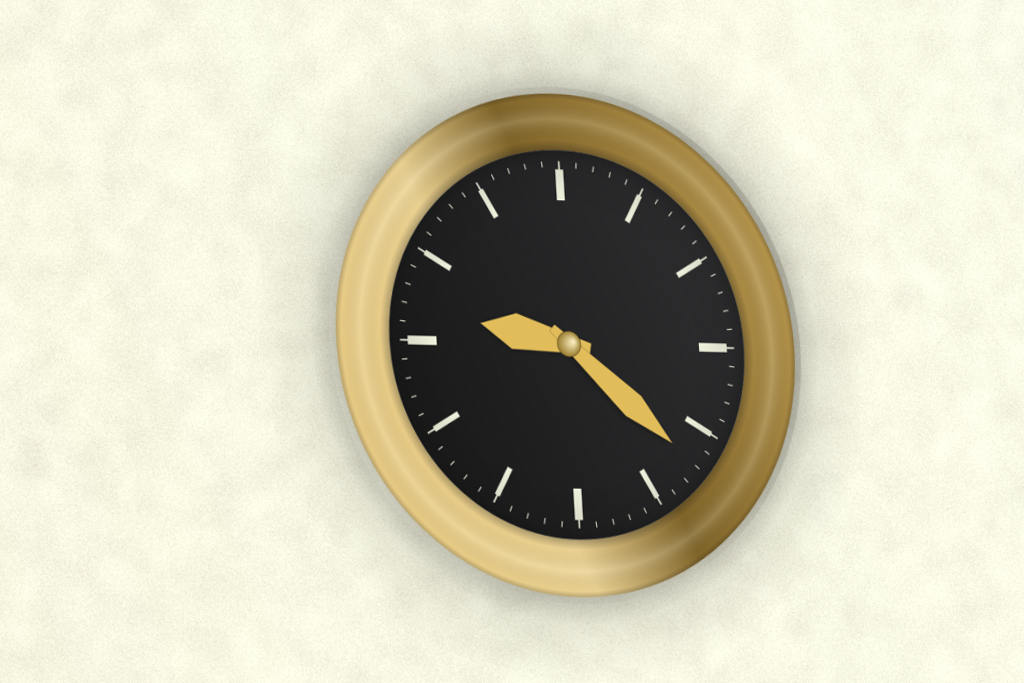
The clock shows **9:22**
